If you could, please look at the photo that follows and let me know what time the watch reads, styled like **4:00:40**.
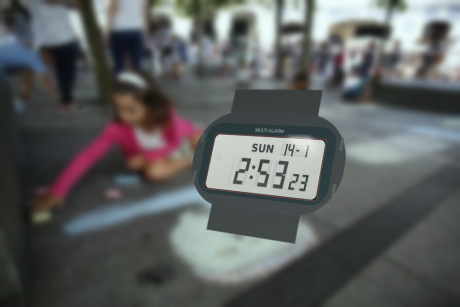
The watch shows **2:53:23**
